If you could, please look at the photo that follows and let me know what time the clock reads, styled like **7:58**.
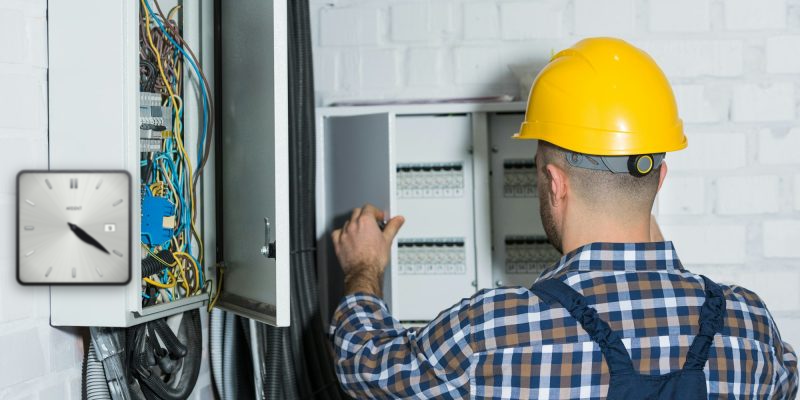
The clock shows **4:21**
